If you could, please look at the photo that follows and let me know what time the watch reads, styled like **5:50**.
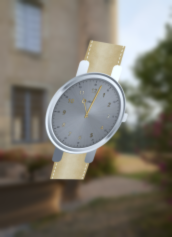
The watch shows **11:02**
